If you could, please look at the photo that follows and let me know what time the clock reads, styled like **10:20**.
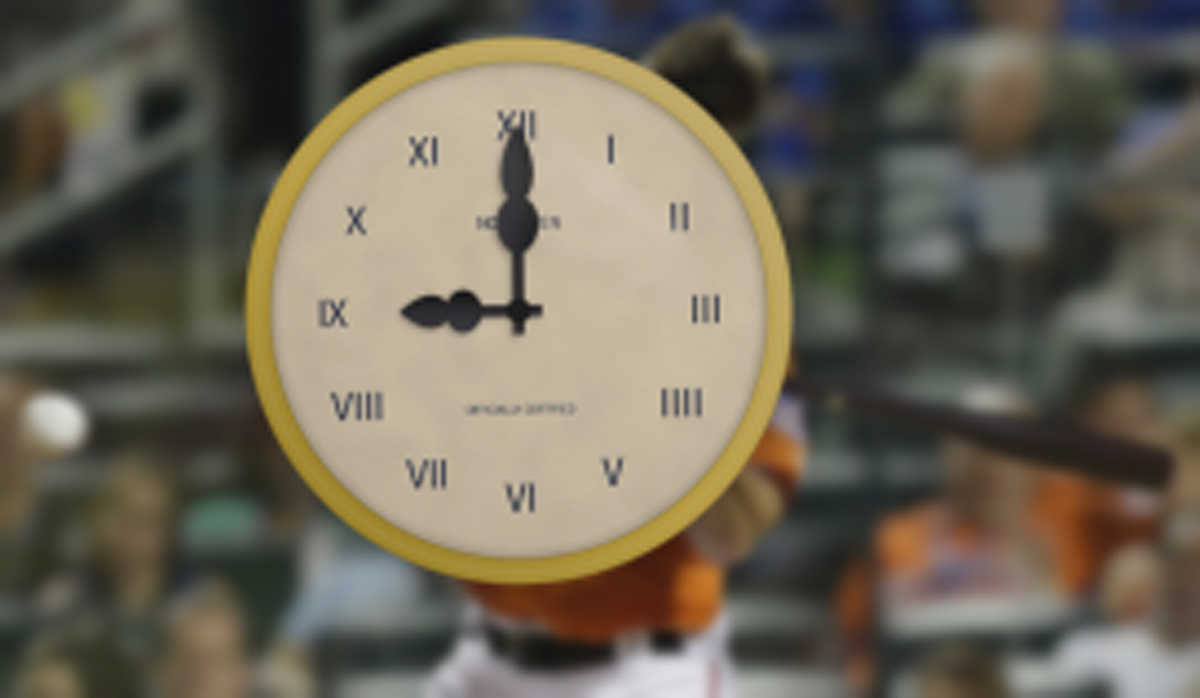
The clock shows **9:00**
